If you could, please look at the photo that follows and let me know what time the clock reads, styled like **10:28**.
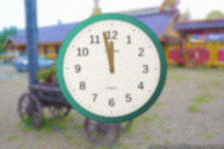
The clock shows **11:58**
